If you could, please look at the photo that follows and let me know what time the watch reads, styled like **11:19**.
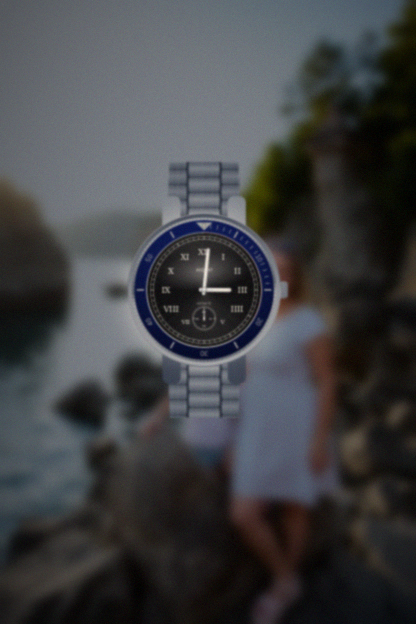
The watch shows **3:01**
